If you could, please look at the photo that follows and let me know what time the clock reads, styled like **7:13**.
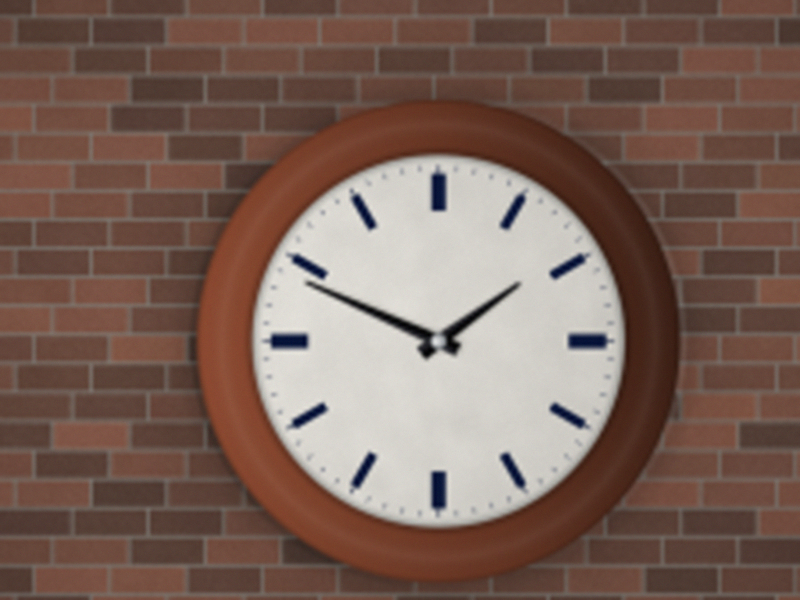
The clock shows **1:49**
